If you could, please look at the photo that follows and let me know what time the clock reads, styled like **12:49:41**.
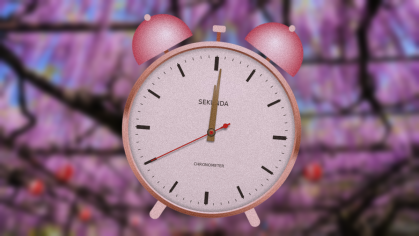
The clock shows **12:00:40**
